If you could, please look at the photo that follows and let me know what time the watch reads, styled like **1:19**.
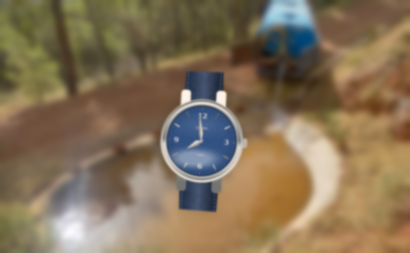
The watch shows **7:59**
